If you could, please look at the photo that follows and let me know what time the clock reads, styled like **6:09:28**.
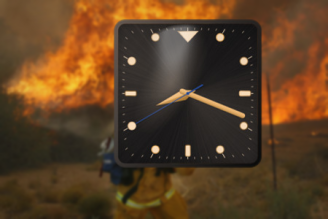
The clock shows **8:18:40**
